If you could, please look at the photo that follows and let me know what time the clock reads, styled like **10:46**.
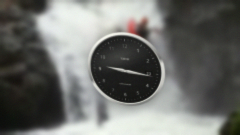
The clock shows **9:16**
